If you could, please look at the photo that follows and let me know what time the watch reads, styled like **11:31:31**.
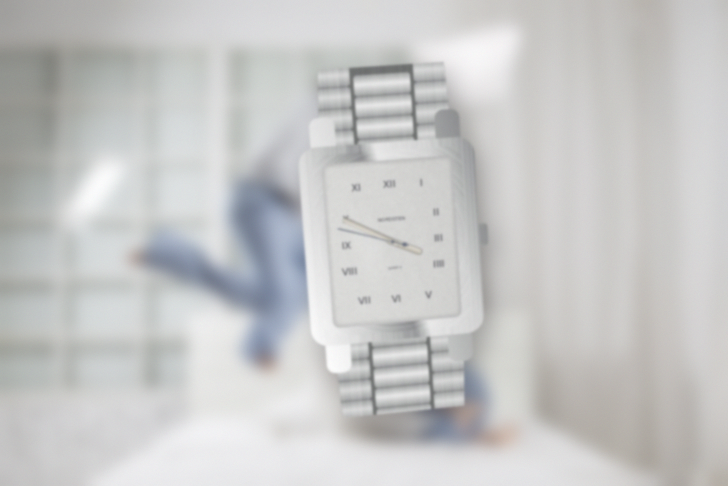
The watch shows **3:49:48**
